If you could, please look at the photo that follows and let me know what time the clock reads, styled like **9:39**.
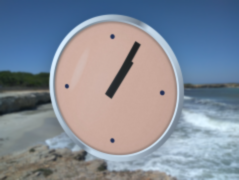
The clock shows **1:05**
